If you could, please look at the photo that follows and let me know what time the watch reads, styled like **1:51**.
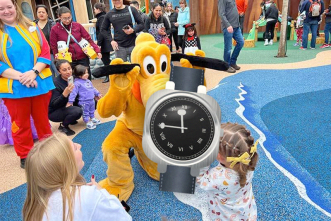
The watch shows **11:45**
